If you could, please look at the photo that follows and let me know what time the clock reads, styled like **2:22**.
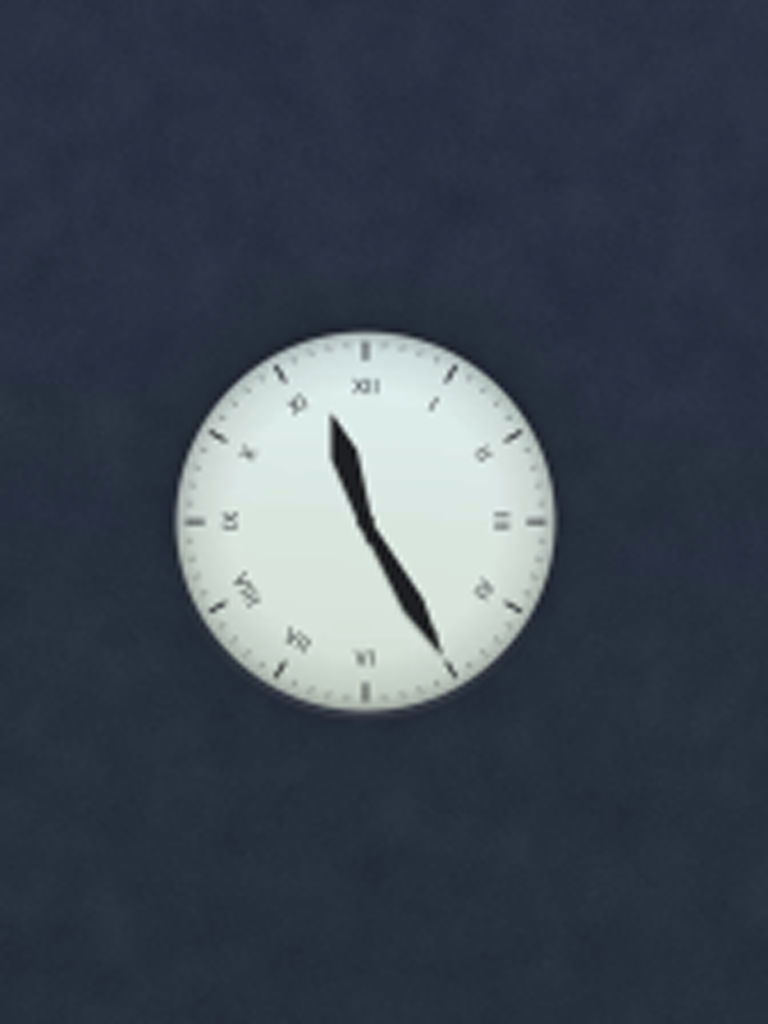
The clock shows **11:25**
